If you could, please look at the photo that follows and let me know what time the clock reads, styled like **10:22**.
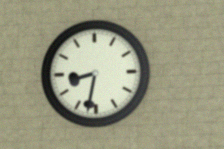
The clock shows **8:32**
